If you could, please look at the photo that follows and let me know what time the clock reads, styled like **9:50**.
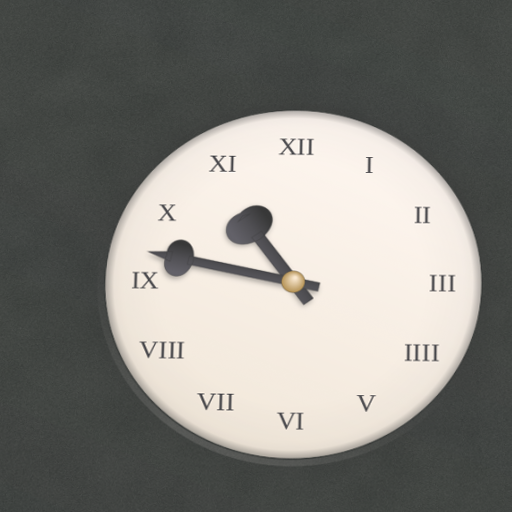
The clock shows **10:47**
